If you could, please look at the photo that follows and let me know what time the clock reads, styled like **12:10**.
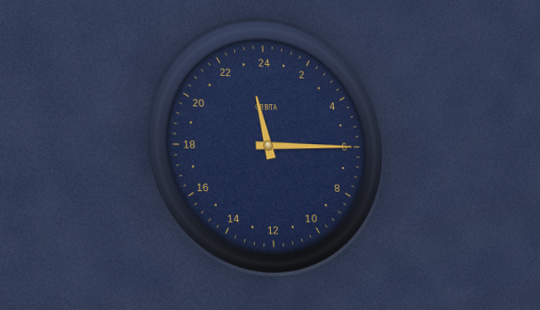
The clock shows **23:15**
